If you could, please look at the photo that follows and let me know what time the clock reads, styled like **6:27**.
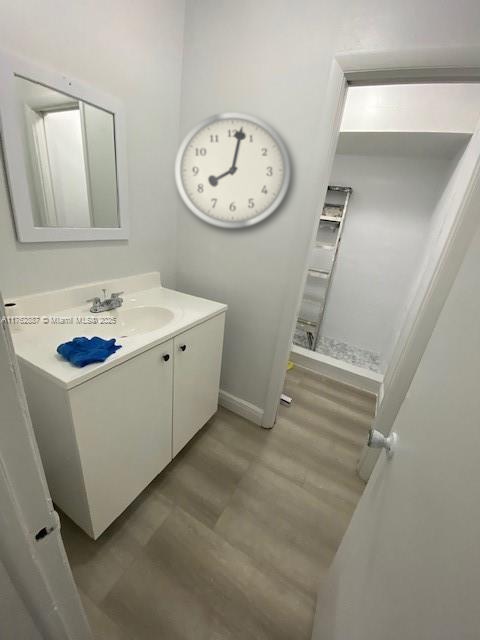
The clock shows **8:02**
